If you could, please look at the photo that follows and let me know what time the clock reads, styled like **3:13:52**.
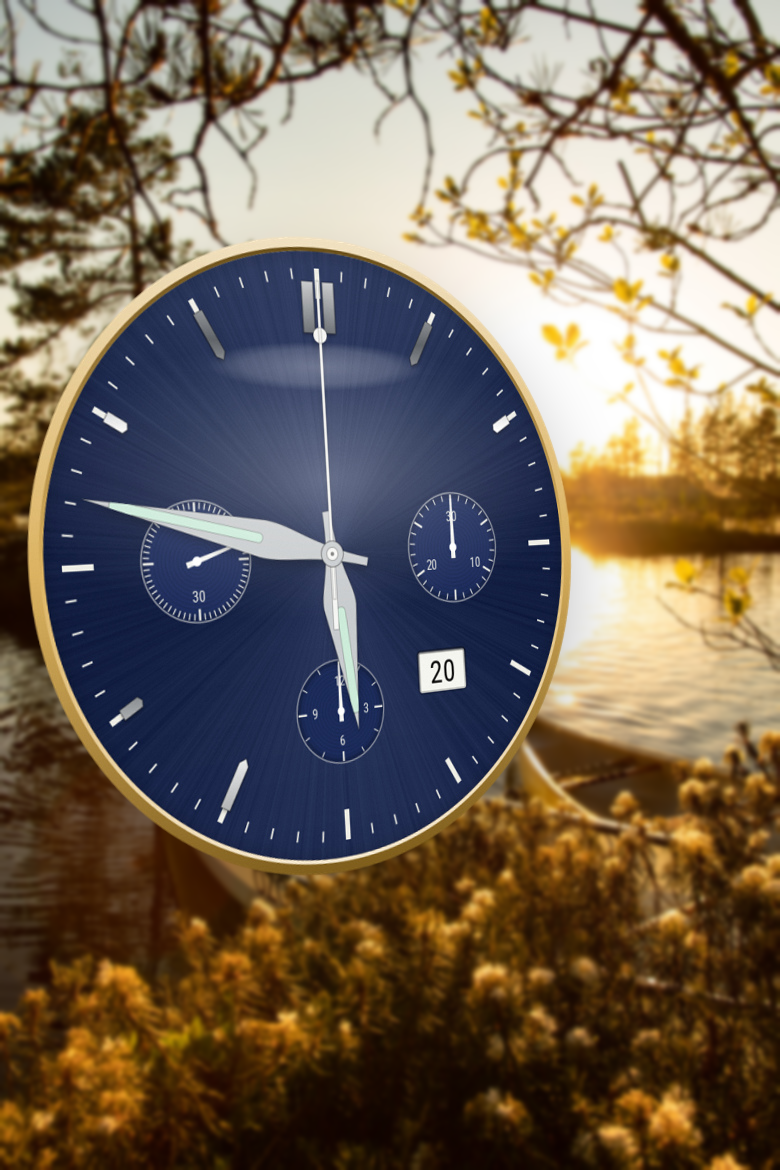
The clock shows **5:47:12**
